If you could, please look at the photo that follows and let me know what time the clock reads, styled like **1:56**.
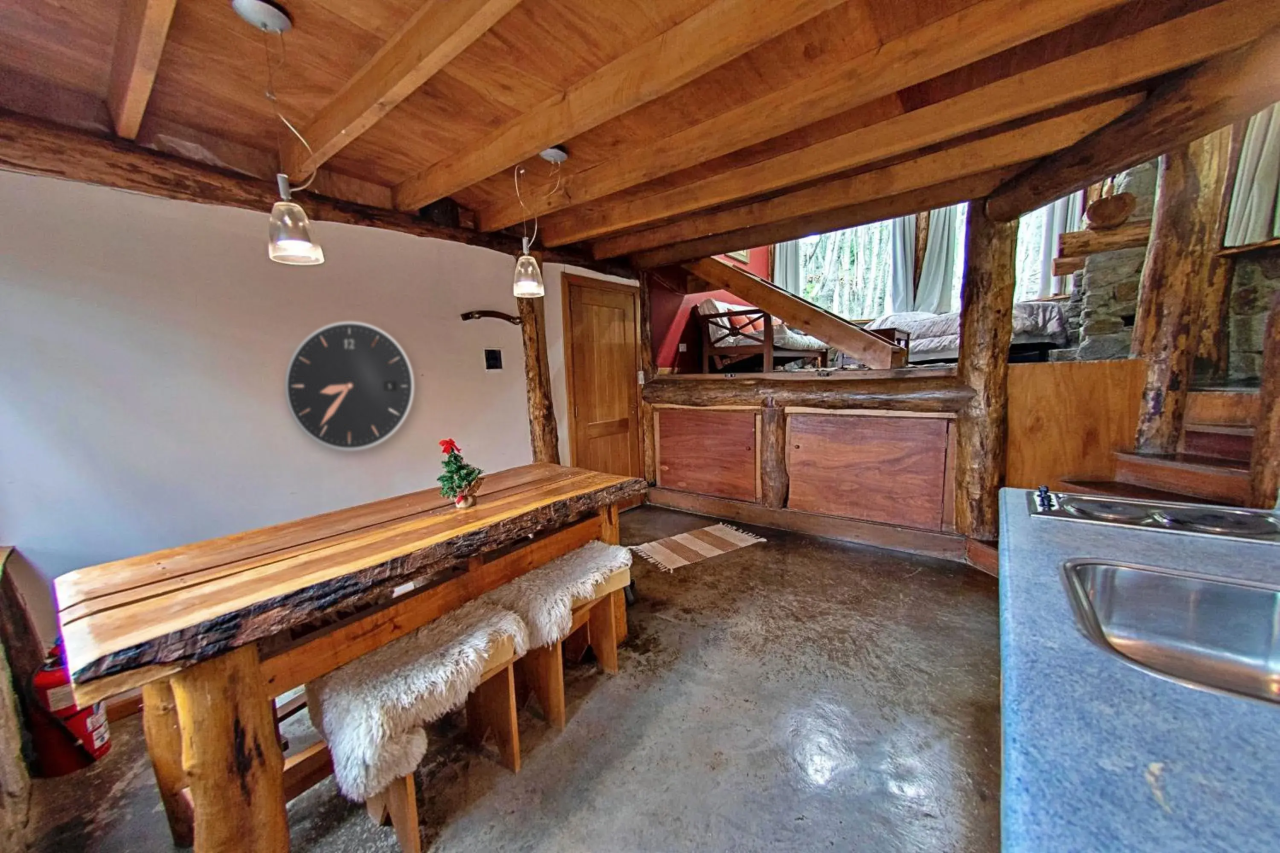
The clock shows **8:36**
